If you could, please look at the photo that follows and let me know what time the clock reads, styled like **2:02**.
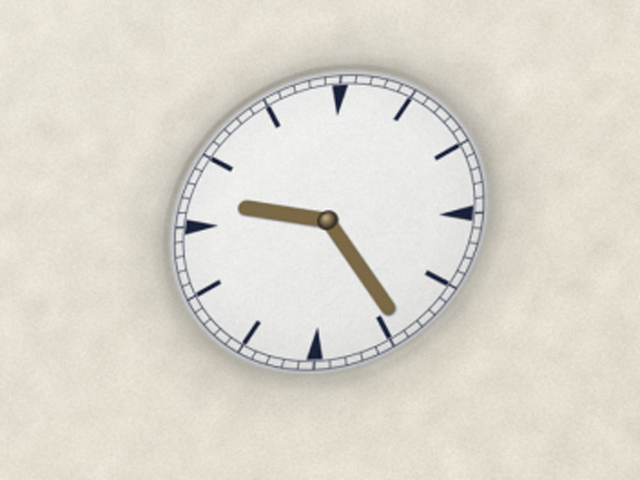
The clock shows **9:24**
